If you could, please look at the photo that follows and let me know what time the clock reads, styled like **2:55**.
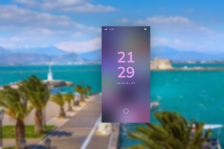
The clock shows **21:29**
